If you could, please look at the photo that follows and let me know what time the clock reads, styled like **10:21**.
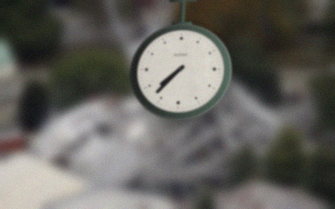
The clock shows **7:37**
